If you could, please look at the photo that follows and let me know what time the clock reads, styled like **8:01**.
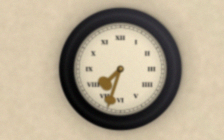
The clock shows **7:33**
